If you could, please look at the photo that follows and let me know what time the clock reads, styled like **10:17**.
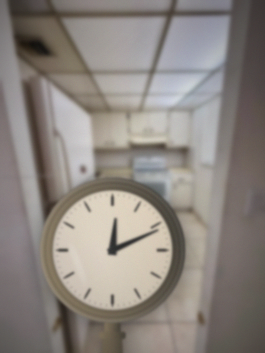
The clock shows **12:11**
